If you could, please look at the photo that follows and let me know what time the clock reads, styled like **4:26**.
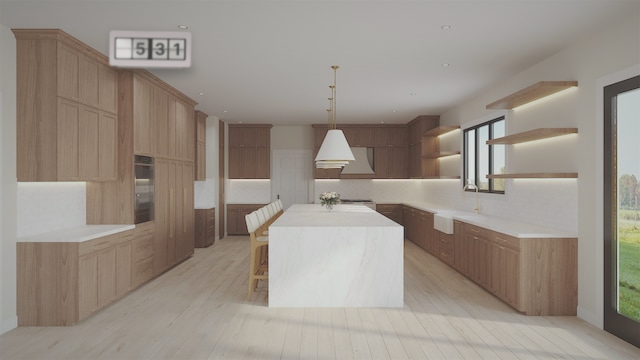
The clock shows **5:31**
